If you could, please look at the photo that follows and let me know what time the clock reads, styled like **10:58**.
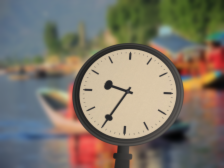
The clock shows **9:35**
